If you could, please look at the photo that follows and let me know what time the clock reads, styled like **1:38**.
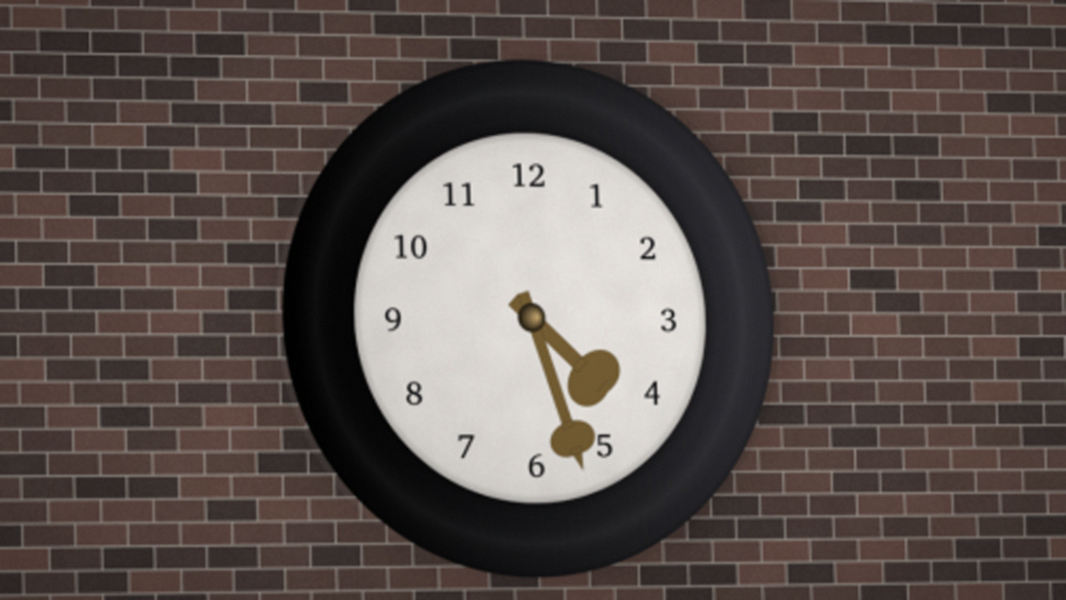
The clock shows **4:27**
